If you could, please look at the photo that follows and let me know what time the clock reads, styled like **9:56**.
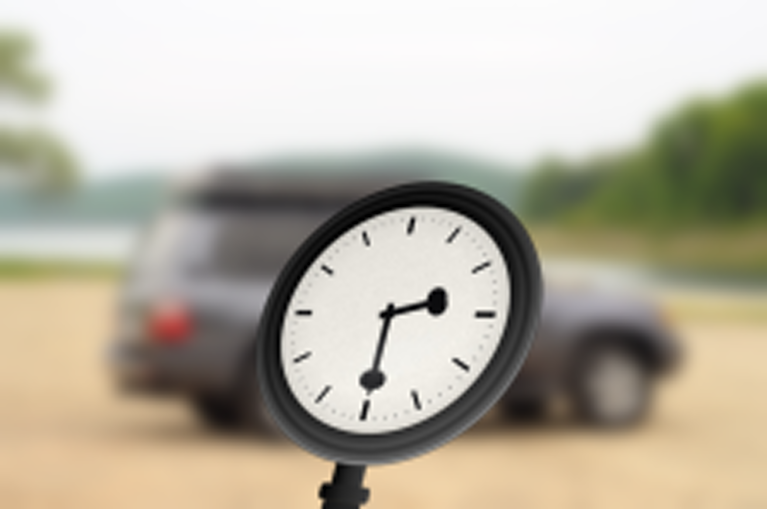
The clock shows **2:30**
